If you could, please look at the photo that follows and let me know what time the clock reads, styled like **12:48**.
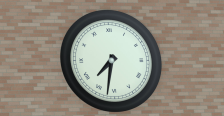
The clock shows **7:32**
